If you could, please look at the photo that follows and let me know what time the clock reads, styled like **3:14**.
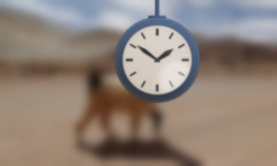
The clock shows **1:51**
